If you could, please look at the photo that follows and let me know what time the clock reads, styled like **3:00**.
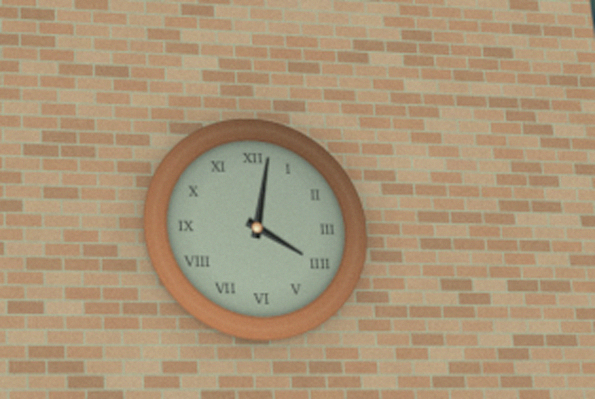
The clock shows **4:02**
